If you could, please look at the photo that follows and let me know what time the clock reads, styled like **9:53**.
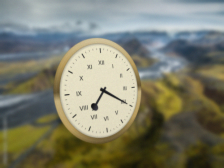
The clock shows **7:20**
